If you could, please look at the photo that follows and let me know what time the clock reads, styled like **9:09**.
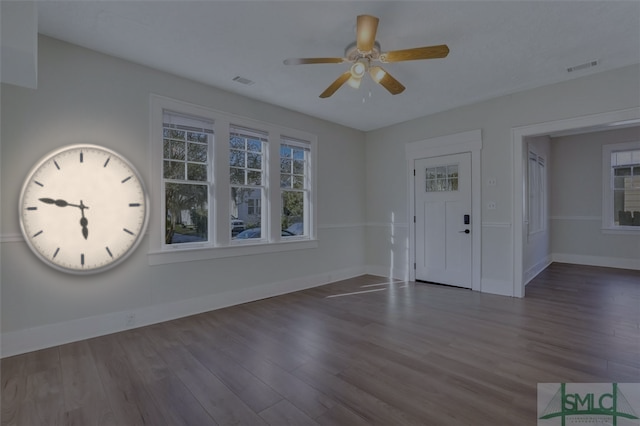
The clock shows **5:47**
